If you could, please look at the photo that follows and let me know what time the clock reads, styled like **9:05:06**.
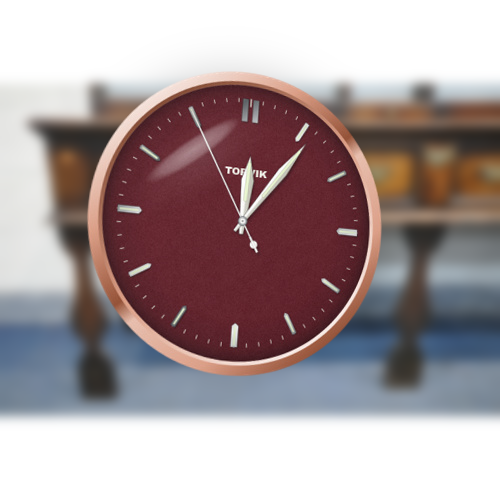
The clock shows **12:05:55**
